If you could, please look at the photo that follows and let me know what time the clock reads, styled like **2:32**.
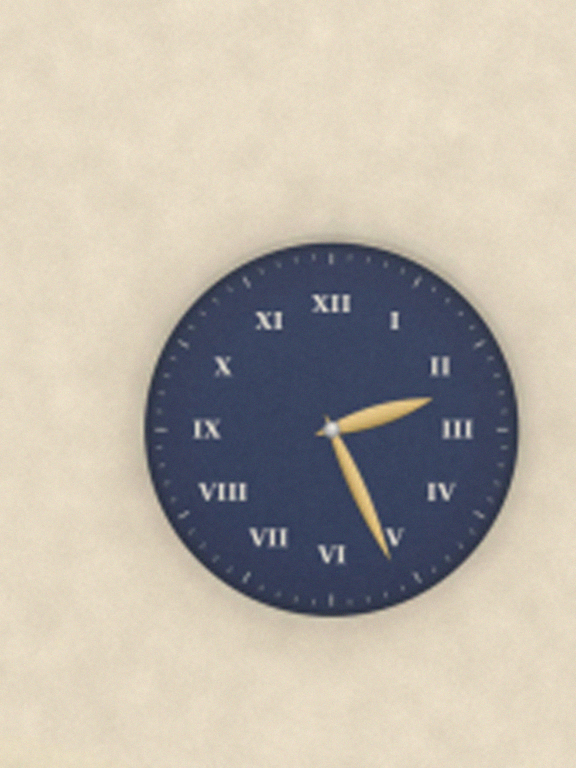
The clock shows **2:26**
